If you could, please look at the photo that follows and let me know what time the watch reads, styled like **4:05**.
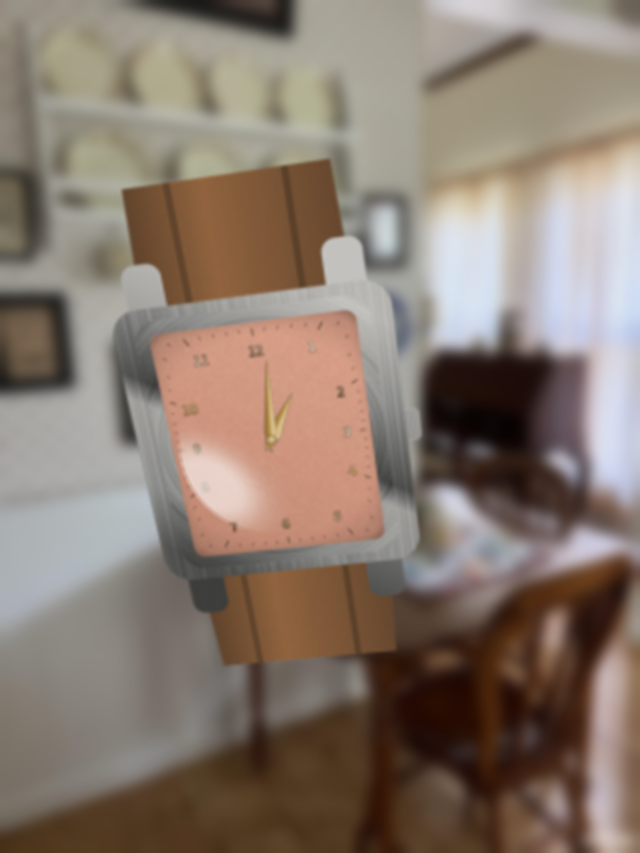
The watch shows **1:01**
